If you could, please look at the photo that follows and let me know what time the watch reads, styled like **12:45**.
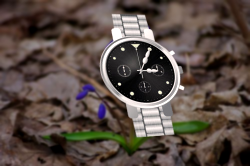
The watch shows **3:05**
